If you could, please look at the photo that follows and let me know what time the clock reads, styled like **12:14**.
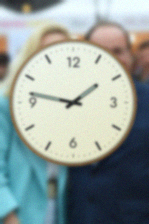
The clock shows **1:47**
